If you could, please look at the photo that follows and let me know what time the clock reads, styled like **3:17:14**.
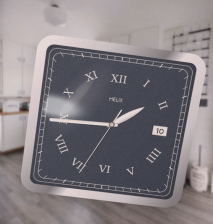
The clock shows **1:44:34**
